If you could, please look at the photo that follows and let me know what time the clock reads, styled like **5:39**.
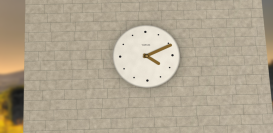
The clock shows **4:11**
